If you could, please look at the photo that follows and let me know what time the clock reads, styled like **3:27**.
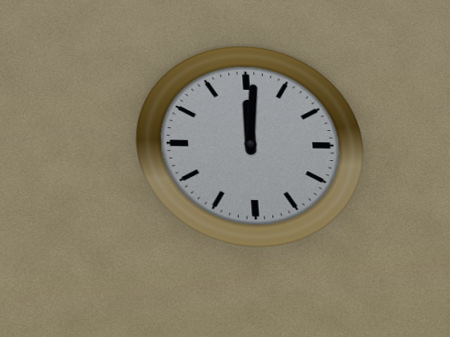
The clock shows **12:01**
